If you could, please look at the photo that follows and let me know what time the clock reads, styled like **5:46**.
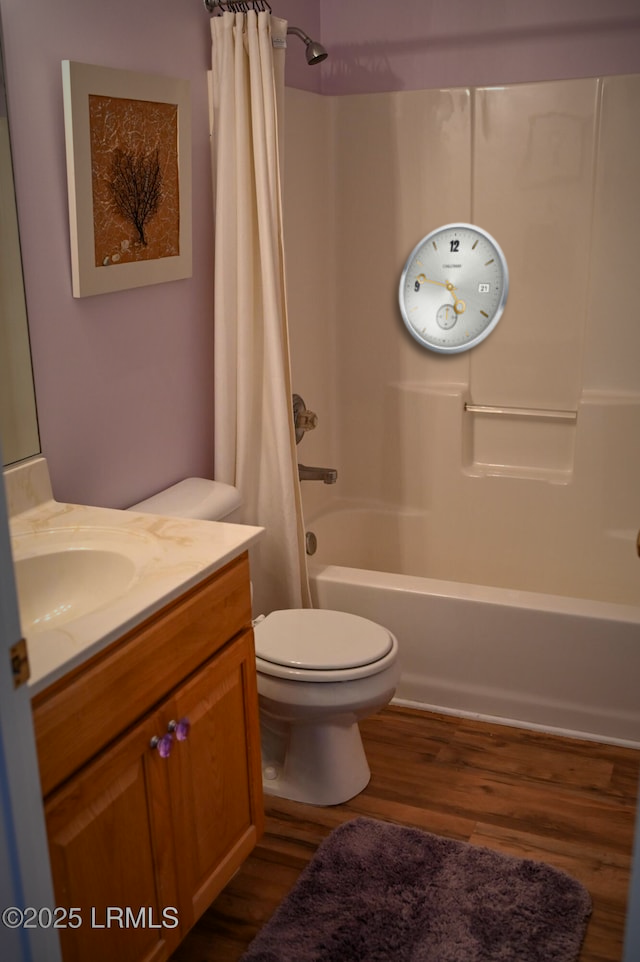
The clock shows **4:47**
